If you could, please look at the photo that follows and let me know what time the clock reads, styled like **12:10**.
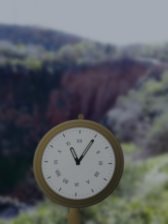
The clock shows **11:05**
